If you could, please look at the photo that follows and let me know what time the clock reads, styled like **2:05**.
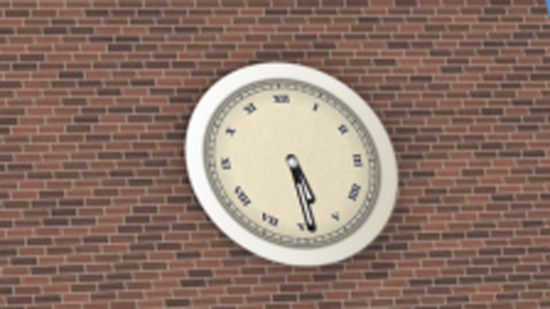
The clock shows **5:29**
